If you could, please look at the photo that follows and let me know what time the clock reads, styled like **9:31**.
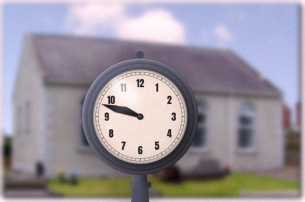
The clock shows **9:48**
